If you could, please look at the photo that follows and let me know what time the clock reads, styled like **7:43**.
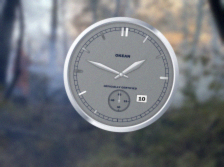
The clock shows **1:48**
